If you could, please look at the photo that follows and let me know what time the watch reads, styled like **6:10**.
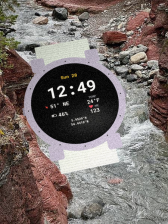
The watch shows **12:49**
